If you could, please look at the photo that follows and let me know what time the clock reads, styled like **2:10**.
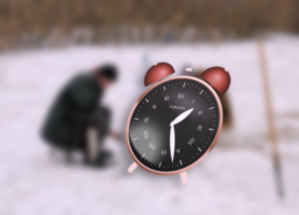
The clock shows **1:27**
